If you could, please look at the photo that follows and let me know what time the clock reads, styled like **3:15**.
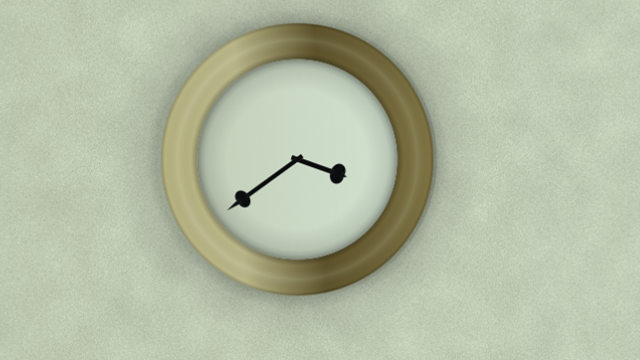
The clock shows **3:39**
